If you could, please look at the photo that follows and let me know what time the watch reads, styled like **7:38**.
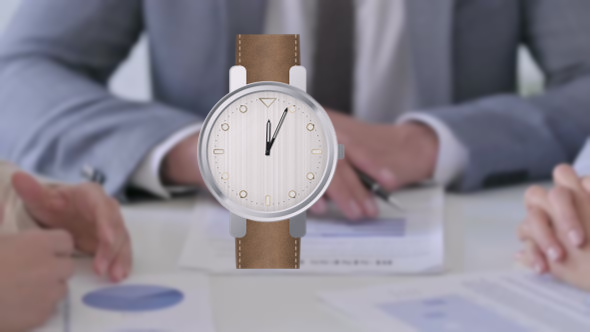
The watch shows **12:04**
